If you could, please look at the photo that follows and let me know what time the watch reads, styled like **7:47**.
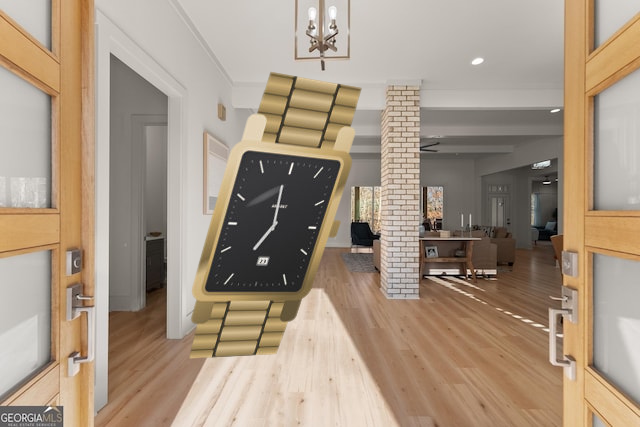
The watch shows **6:59**
